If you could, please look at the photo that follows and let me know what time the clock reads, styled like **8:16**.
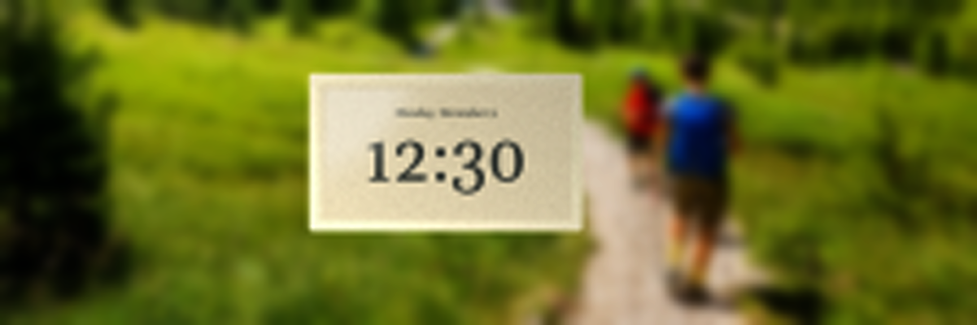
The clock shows **12:30**
